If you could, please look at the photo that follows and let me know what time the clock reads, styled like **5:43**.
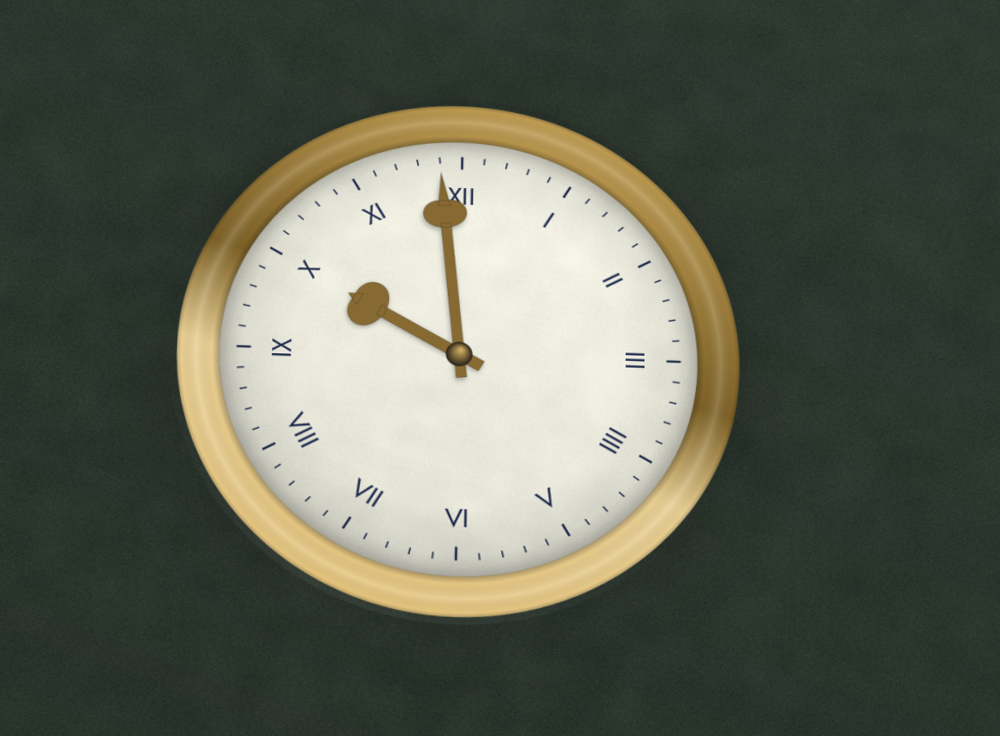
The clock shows **9:59**
